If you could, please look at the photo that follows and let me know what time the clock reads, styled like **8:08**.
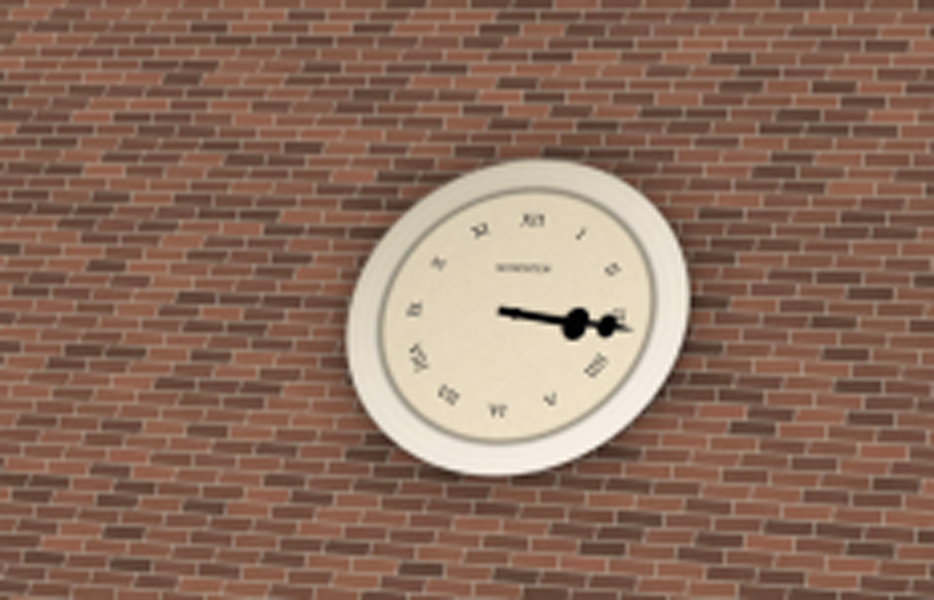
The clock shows **3:16**
